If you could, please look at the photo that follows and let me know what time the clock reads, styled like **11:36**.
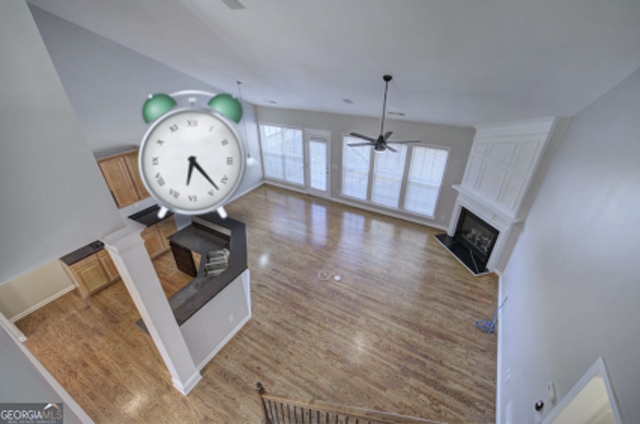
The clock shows **6:23**
